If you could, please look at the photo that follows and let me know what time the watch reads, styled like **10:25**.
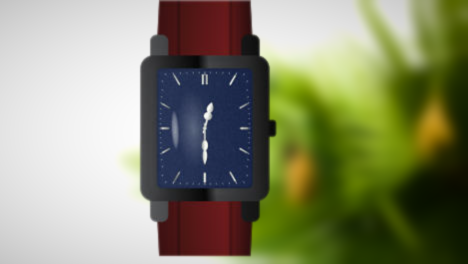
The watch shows **12:30**
